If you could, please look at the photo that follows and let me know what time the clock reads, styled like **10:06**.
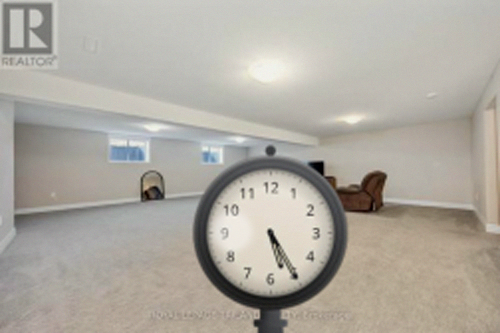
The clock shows **5:25**
